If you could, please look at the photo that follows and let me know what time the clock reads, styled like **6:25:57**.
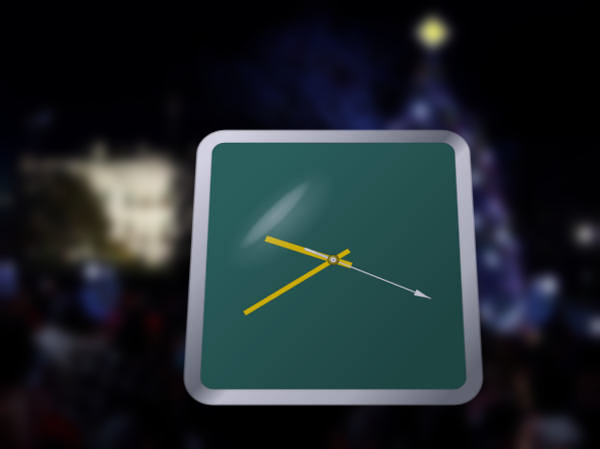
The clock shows **9:39:19**
